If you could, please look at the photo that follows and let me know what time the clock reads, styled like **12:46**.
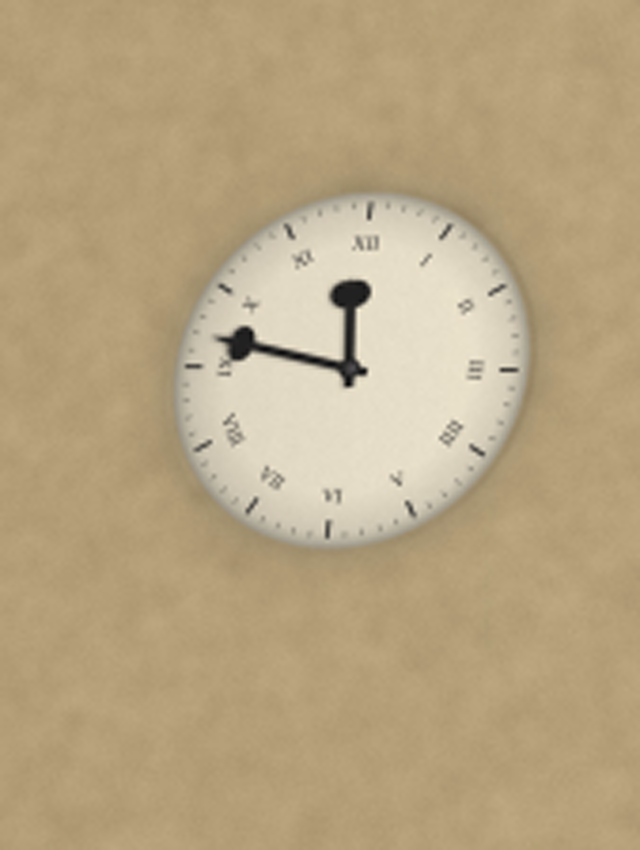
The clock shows **11:47**
